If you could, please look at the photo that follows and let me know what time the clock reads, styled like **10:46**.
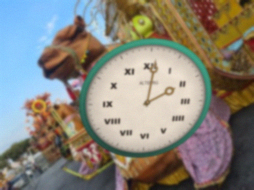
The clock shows **2:01**
